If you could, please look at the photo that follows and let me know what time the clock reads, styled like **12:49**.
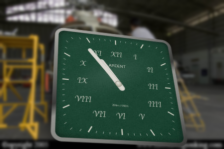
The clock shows **10:54**
